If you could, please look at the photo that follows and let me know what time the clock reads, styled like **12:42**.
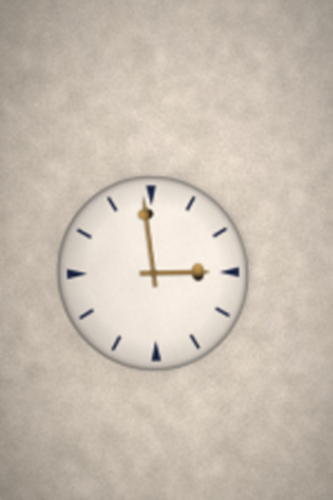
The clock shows **2:59**
